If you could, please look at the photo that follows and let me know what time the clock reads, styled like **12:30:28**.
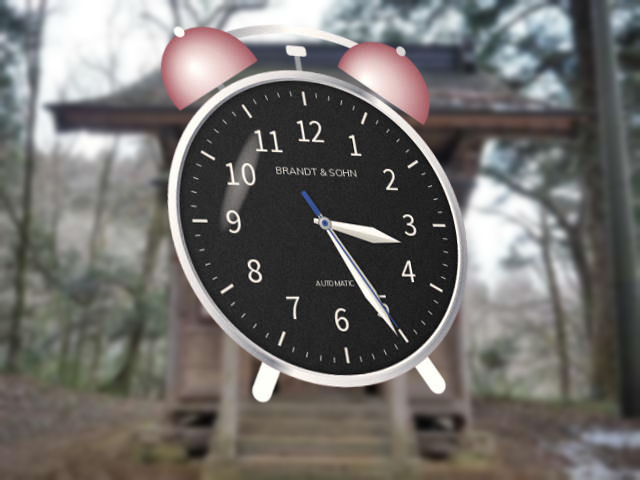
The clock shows **3:25:25**
